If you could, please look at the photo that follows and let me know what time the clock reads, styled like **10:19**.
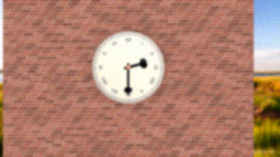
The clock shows **2:30**
